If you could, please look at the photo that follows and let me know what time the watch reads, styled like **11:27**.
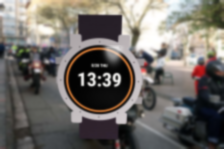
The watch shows **13:39**
